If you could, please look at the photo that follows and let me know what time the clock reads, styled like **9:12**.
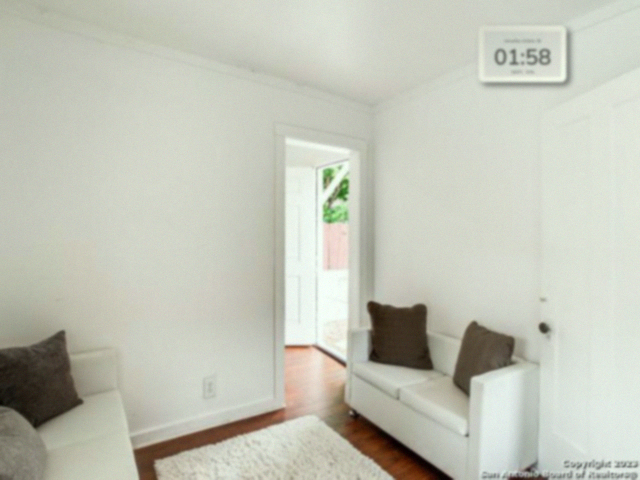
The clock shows **1:58**
